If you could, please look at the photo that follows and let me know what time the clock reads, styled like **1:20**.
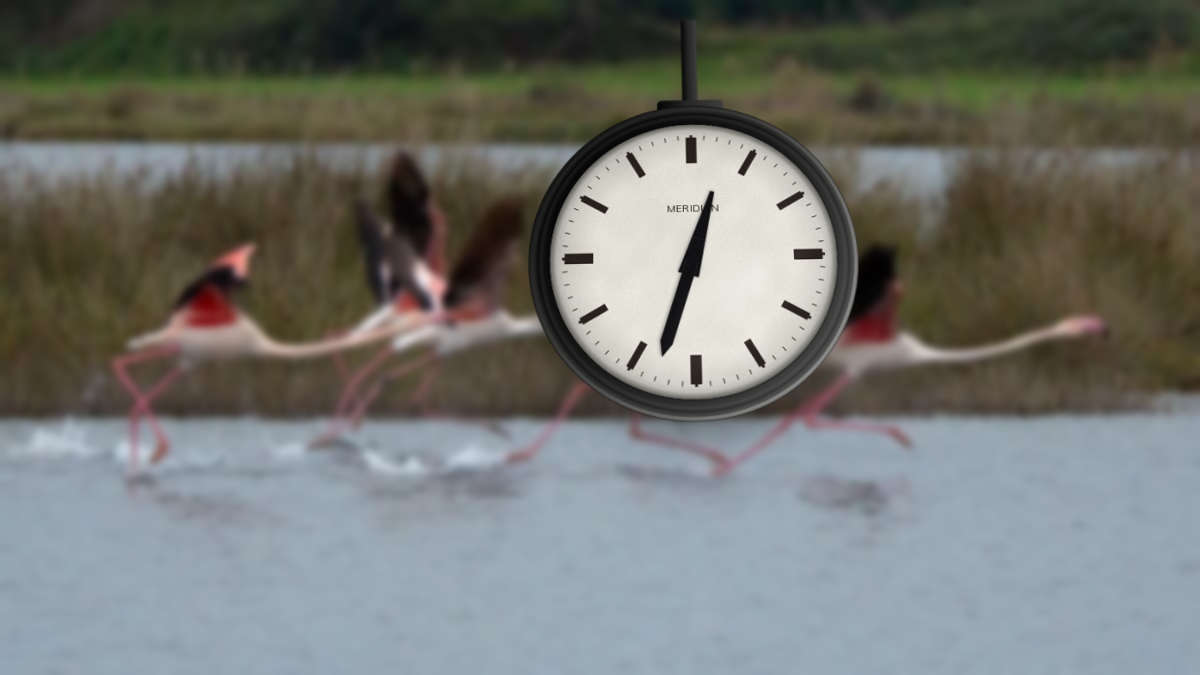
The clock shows **12:33**
